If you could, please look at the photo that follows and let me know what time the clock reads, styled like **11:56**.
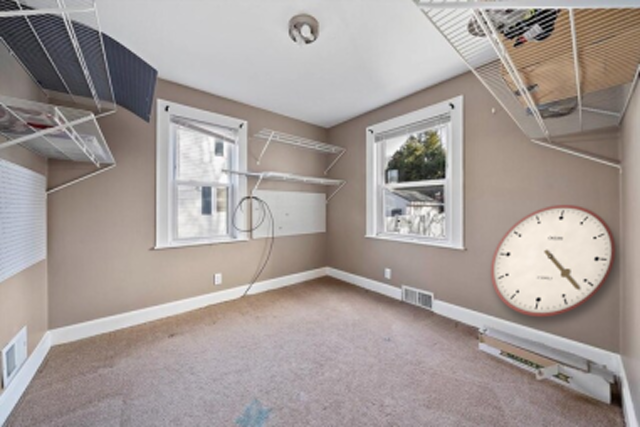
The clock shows **4:22**
